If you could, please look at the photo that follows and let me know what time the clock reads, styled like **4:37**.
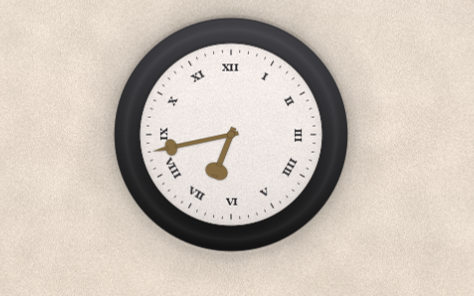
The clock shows **6:43**
